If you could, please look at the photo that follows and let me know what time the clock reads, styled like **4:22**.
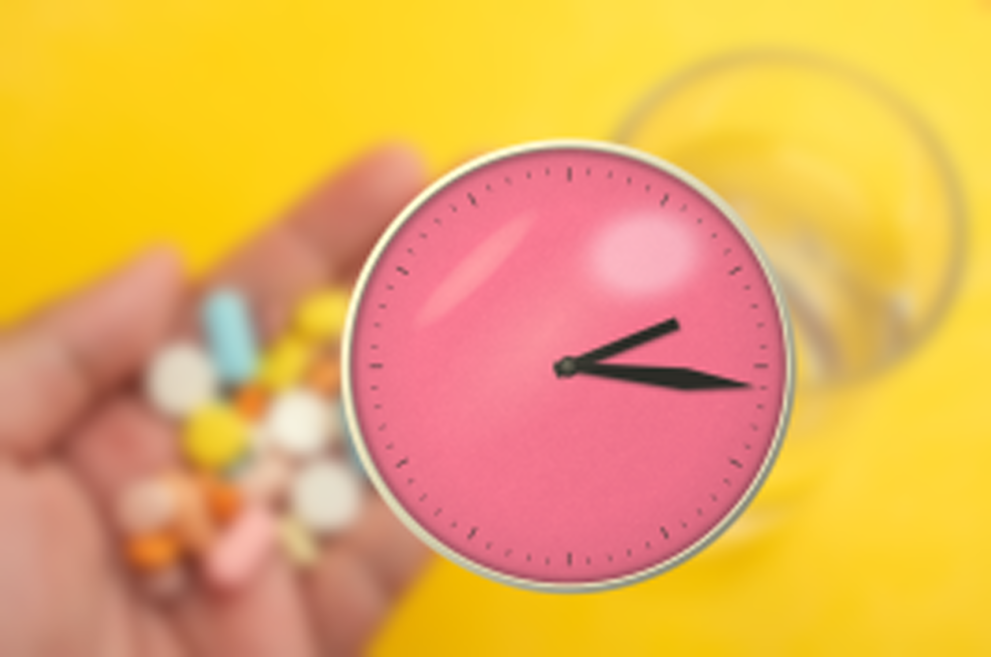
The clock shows **2:16**
